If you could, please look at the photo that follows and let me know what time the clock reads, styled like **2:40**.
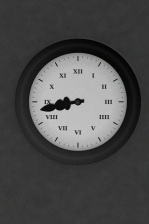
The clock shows **8:43**
